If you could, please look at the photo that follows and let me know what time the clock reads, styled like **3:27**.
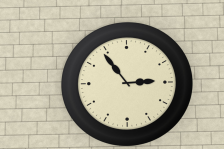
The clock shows **2:54**
